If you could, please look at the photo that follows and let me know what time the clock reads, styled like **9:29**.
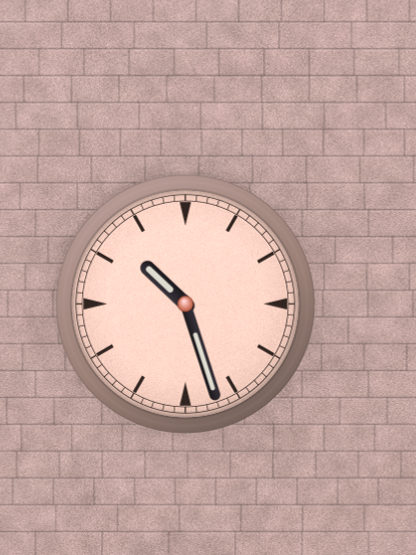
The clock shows **10:27**
